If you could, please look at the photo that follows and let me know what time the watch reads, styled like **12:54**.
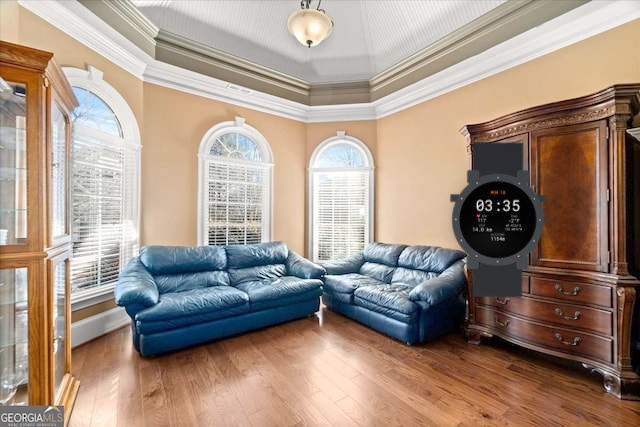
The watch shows **3:35**
